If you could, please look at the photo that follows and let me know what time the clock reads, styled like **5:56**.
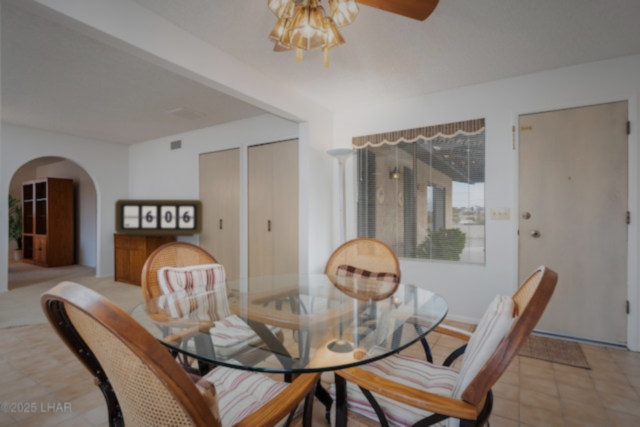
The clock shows **6:06**
